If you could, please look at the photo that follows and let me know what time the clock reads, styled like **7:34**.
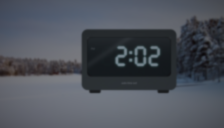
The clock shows **2:02**
